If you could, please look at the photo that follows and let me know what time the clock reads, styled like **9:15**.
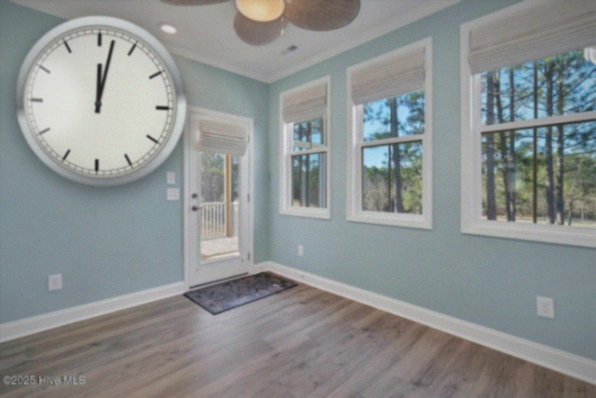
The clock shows **12:02**
